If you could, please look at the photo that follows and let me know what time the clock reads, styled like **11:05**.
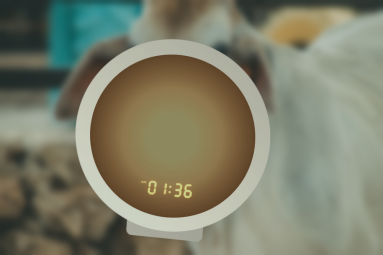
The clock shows **1:36**
